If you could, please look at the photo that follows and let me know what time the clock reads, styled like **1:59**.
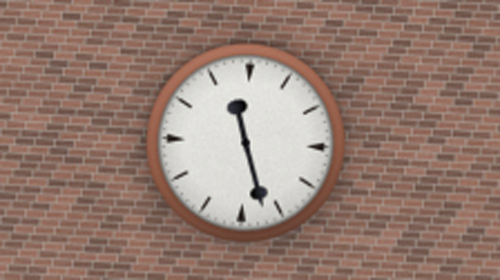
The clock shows **11:27**
